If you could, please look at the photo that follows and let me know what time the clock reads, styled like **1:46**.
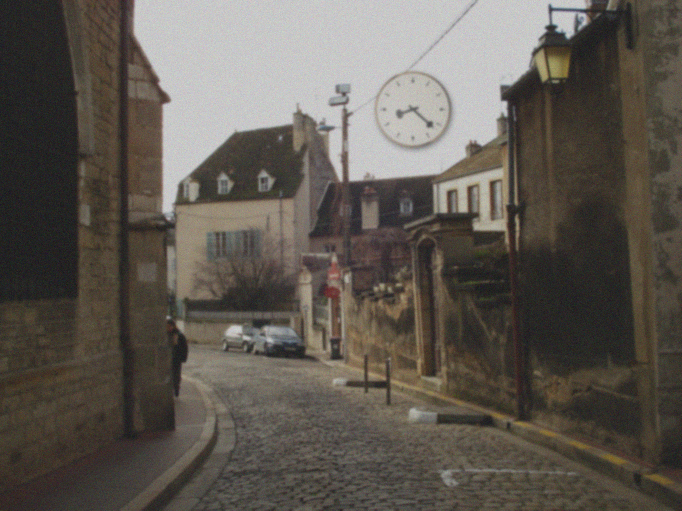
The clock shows **8:22**
